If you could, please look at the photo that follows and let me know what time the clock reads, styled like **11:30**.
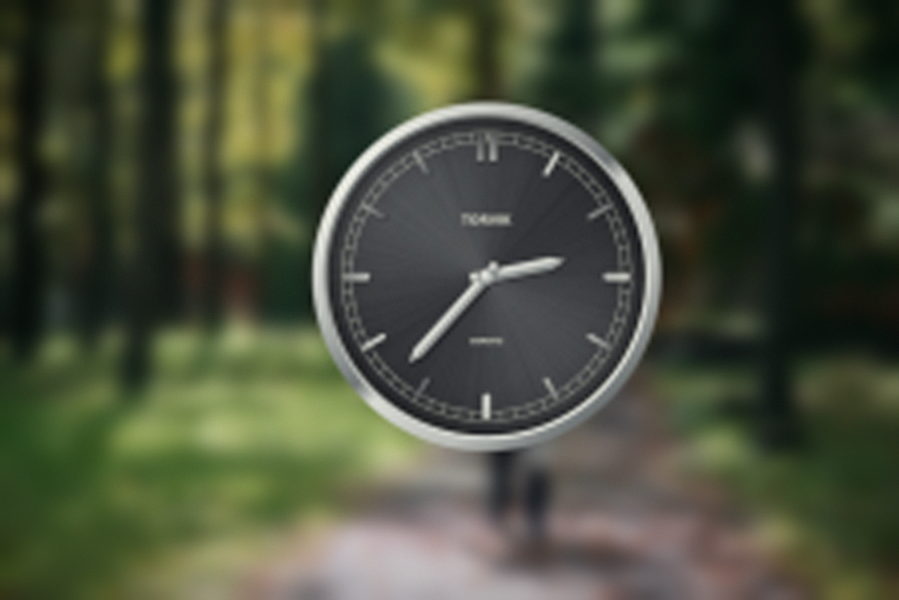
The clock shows **2:37**
